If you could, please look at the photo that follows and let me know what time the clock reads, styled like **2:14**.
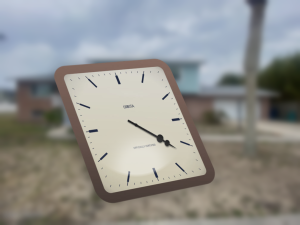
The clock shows **4:22**
